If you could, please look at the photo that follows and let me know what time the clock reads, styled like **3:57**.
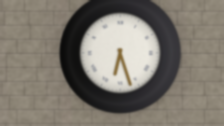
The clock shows **6:27**
